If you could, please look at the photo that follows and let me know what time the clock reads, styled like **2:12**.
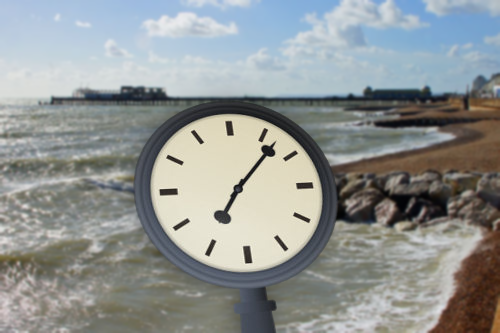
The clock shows **7:07**
